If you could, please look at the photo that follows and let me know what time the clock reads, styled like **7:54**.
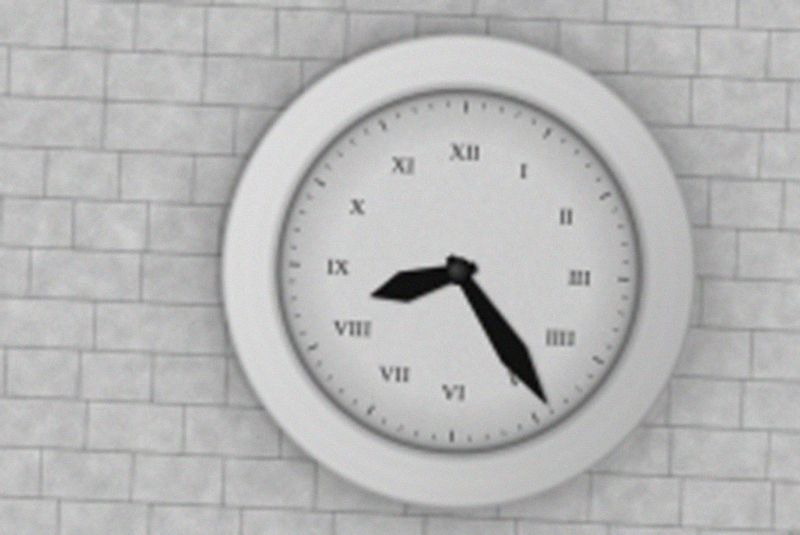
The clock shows **8:24**
